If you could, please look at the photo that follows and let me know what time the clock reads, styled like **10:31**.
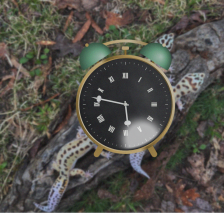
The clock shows **5:47**
